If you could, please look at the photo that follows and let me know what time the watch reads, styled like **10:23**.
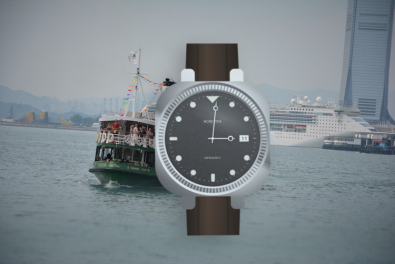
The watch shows **3:01**
